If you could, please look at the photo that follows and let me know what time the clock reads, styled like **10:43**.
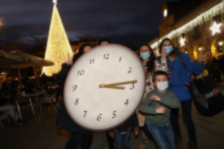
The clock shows **3:14**
